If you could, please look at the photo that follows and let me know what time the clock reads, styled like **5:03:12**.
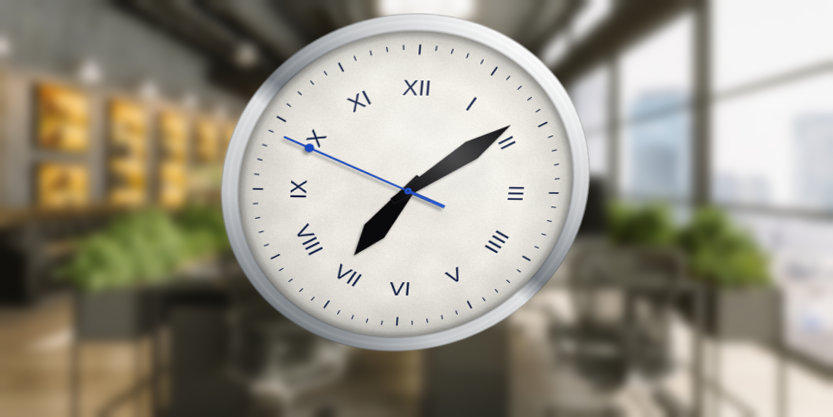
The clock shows **7:08:49**
